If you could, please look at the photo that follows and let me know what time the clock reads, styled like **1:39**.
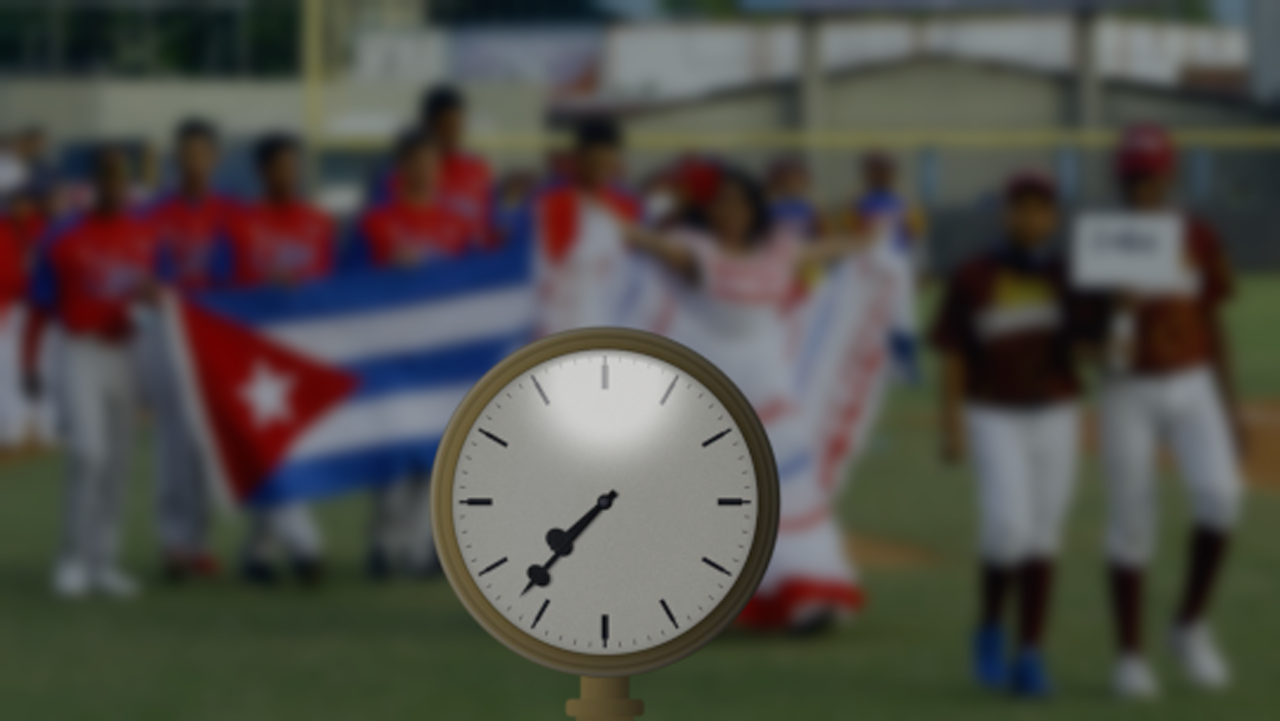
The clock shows **7:37**
